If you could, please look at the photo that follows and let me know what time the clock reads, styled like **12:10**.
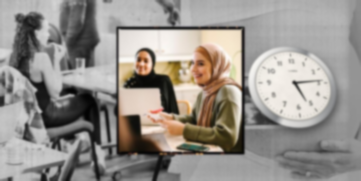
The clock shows **5:14**
